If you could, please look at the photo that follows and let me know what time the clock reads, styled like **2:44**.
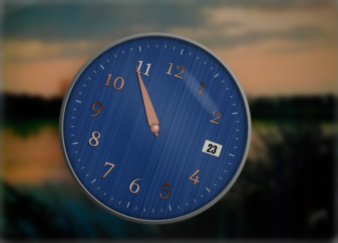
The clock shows **10:54**
